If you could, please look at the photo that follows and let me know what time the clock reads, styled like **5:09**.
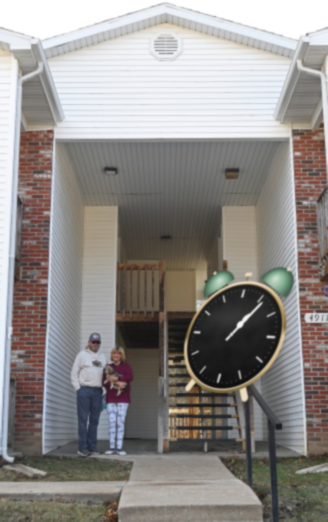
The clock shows **1:06**
